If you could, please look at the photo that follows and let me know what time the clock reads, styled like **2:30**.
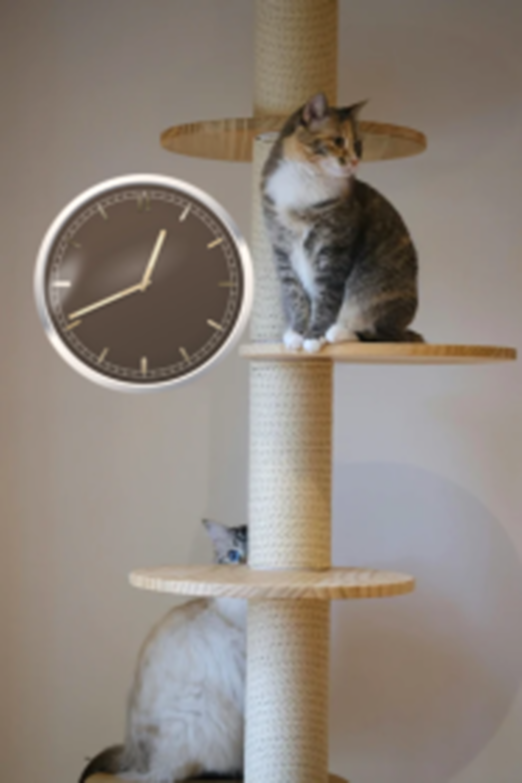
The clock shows **12:41**
